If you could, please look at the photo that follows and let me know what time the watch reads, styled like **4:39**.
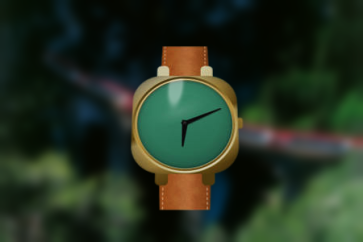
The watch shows **6:11**
